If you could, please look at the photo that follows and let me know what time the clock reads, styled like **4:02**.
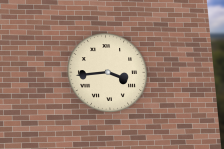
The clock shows **3:44**
